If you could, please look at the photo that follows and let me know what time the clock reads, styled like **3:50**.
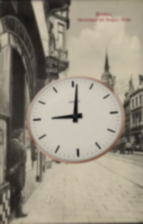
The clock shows **9:01**
